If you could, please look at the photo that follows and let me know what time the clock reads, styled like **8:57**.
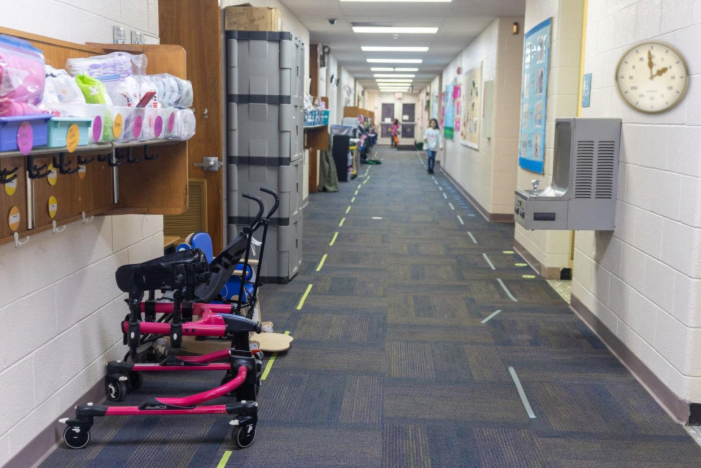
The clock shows **1:59**
